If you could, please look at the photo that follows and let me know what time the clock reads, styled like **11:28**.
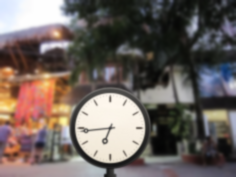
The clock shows **6:44**
